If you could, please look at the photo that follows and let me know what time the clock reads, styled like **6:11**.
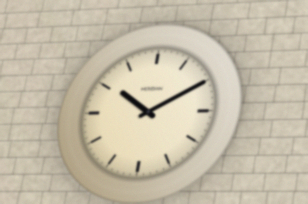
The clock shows **10:10**
